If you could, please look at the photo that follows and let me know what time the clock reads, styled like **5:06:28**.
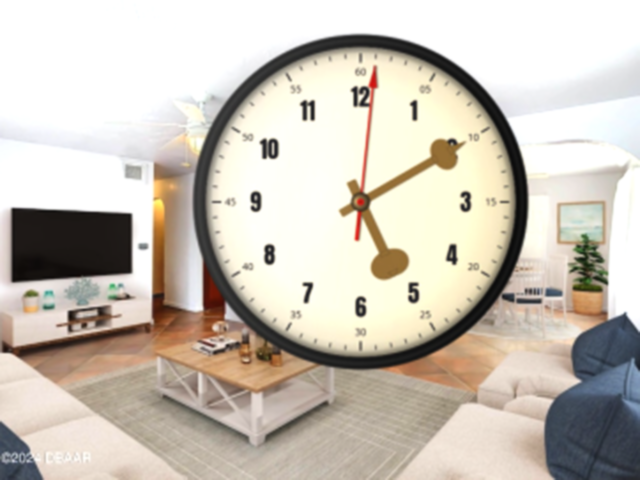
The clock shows **5:10:01**
